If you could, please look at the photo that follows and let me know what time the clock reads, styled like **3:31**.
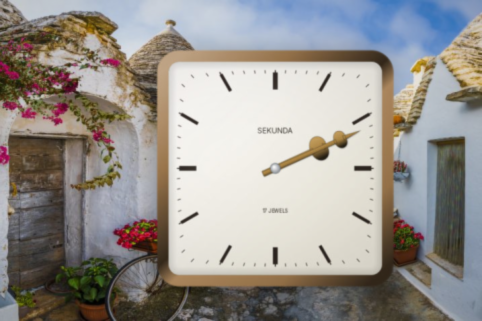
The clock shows **2:11**
